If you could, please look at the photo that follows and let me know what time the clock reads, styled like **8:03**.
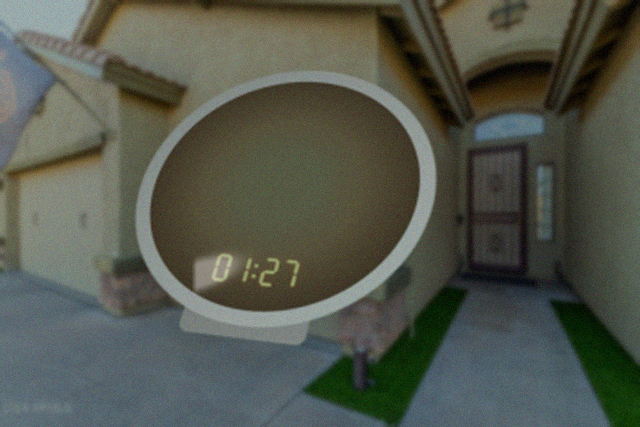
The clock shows **1:27**
